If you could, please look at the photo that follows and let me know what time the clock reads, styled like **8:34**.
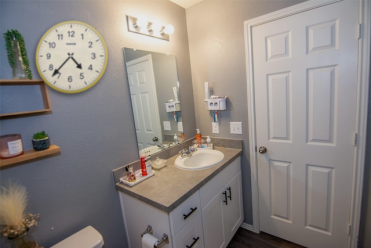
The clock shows **4:37**
